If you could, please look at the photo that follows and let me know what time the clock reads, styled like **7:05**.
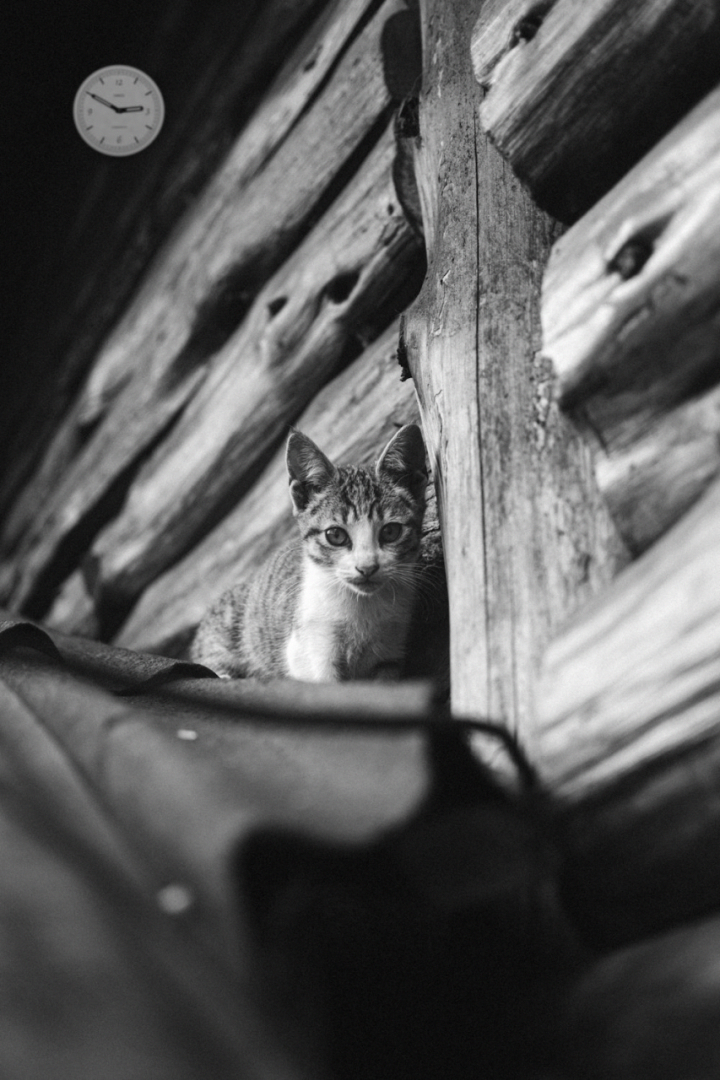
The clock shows **2:50**
